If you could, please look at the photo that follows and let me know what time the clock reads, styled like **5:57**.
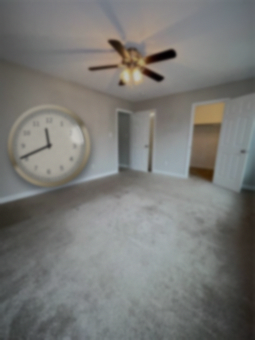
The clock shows **11:41**
